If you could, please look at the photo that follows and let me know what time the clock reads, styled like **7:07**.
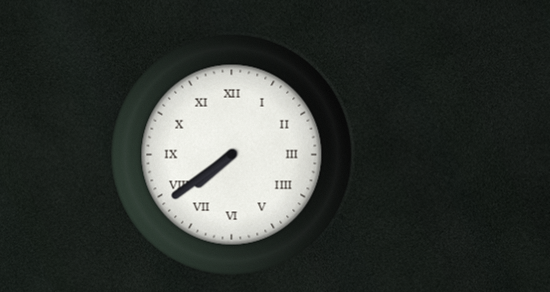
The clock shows **7:39**
